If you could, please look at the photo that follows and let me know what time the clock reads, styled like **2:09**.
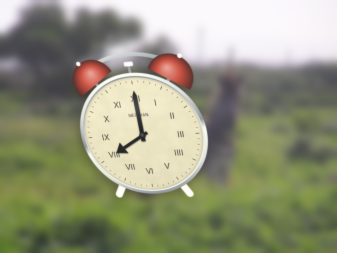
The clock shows **8:00**
